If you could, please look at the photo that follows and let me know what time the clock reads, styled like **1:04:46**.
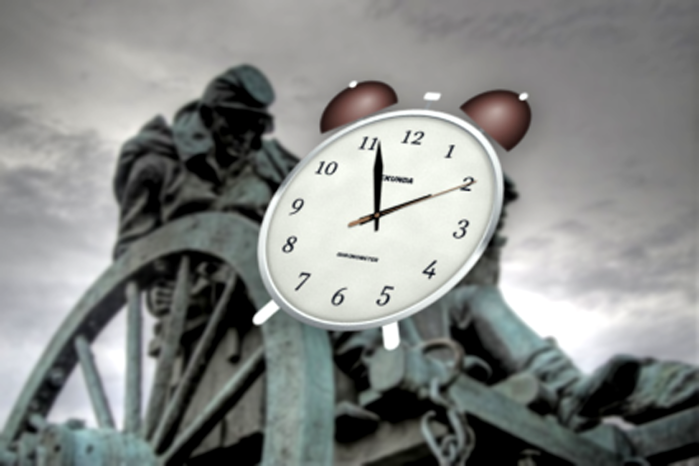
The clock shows **1:56:10**
